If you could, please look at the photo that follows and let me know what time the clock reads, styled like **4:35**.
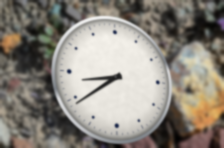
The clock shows **8:39**
